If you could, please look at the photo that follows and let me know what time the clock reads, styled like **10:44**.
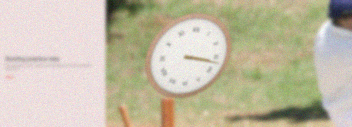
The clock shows **3:17**
